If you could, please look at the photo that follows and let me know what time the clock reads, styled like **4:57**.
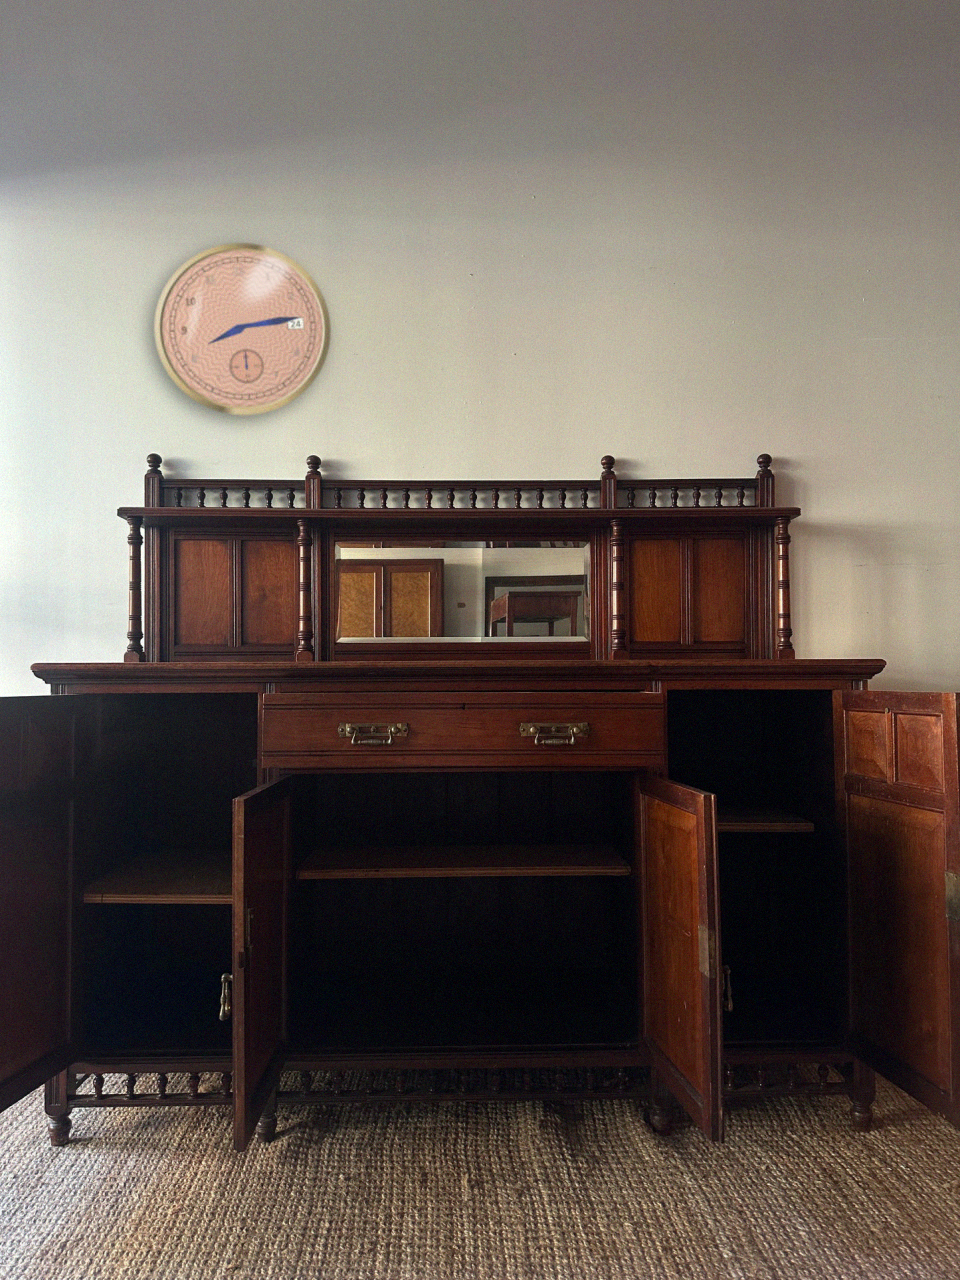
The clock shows **8:14**
